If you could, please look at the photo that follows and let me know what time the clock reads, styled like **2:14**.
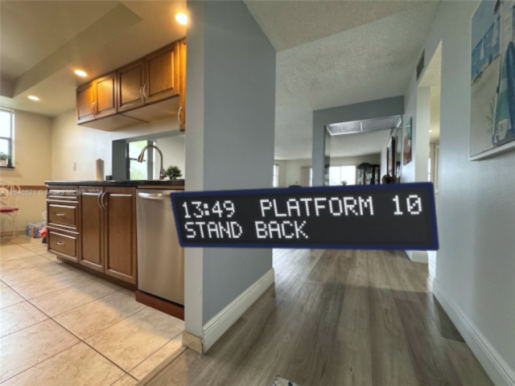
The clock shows **13:49**
